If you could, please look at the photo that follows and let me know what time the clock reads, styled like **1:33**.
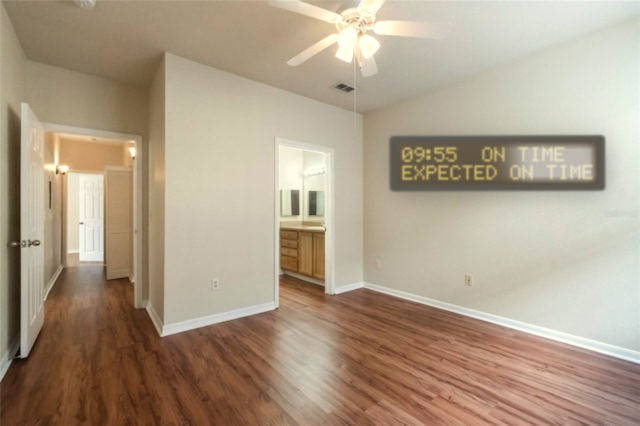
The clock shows **9:55**
